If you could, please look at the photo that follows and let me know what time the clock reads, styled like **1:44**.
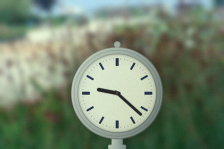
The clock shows **9:22**
